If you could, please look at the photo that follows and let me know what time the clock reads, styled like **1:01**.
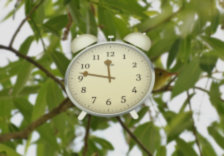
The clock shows **11:47**
